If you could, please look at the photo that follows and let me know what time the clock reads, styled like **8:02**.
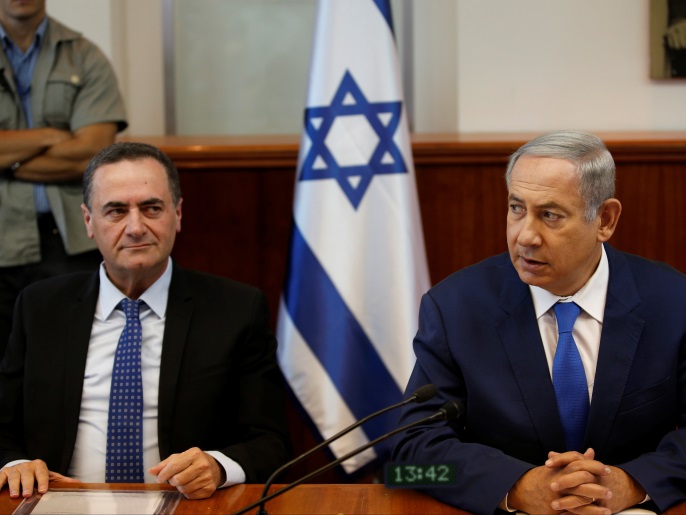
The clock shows **13:42**
